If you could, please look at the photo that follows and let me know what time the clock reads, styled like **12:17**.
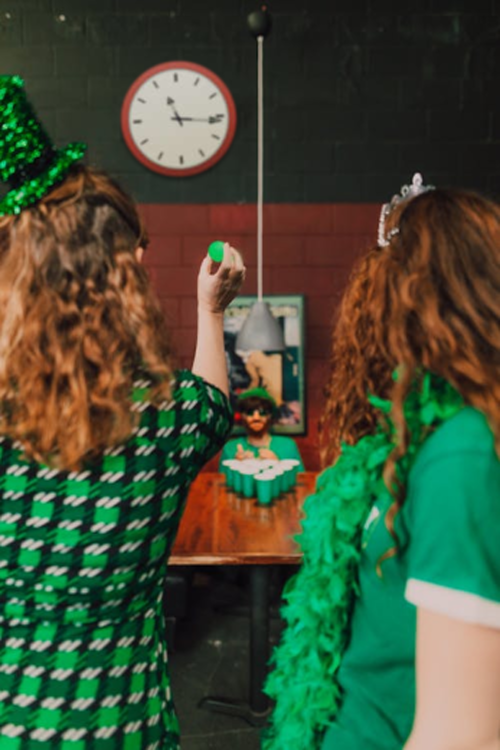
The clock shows **11:16**
